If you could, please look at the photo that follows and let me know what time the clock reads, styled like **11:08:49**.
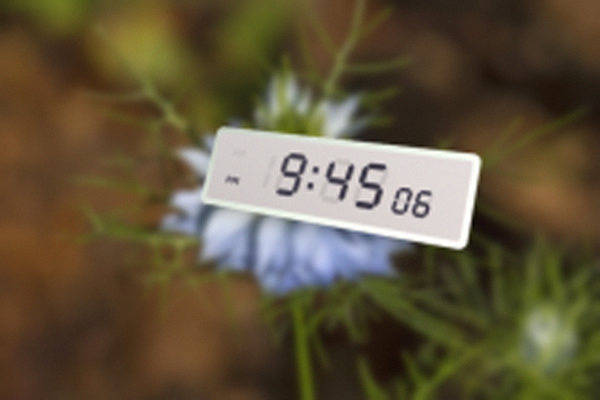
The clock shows **9:45:06**
